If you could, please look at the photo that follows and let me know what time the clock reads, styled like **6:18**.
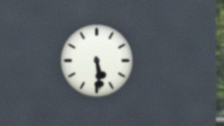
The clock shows **5:29**
